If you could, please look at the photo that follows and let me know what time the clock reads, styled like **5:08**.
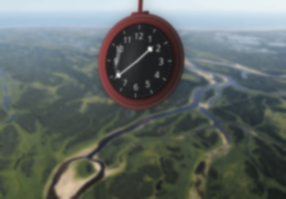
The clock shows **1:39**
